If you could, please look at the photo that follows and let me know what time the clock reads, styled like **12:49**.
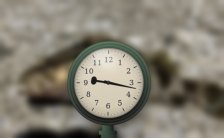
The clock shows **9:17**
